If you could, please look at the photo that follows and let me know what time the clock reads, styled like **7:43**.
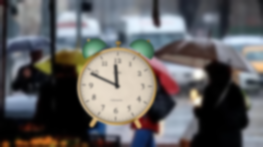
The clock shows **11:49**
